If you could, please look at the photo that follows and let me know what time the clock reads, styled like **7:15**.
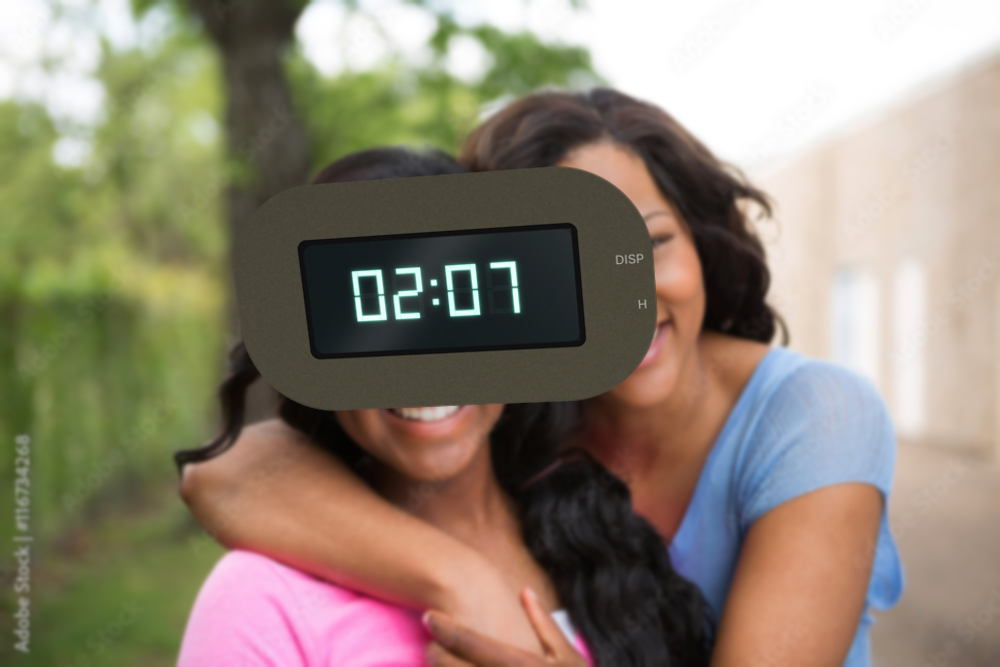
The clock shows **2:07**
